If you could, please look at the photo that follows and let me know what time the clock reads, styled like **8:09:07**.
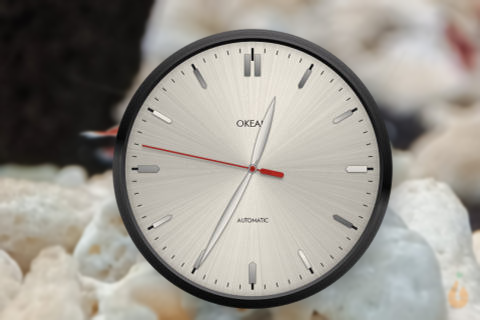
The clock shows **12:34:47**
